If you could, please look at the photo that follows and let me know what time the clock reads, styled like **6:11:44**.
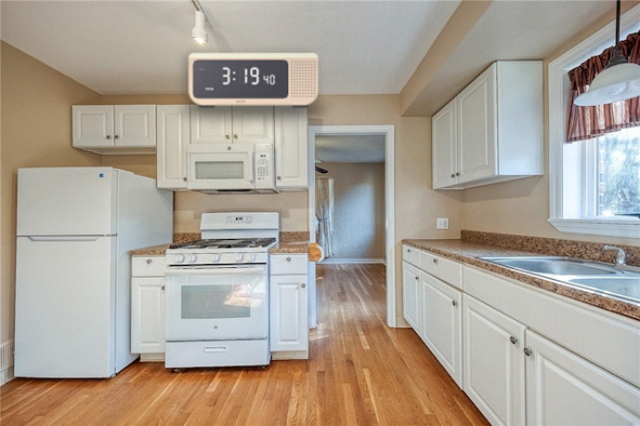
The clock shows **3:19:40**
